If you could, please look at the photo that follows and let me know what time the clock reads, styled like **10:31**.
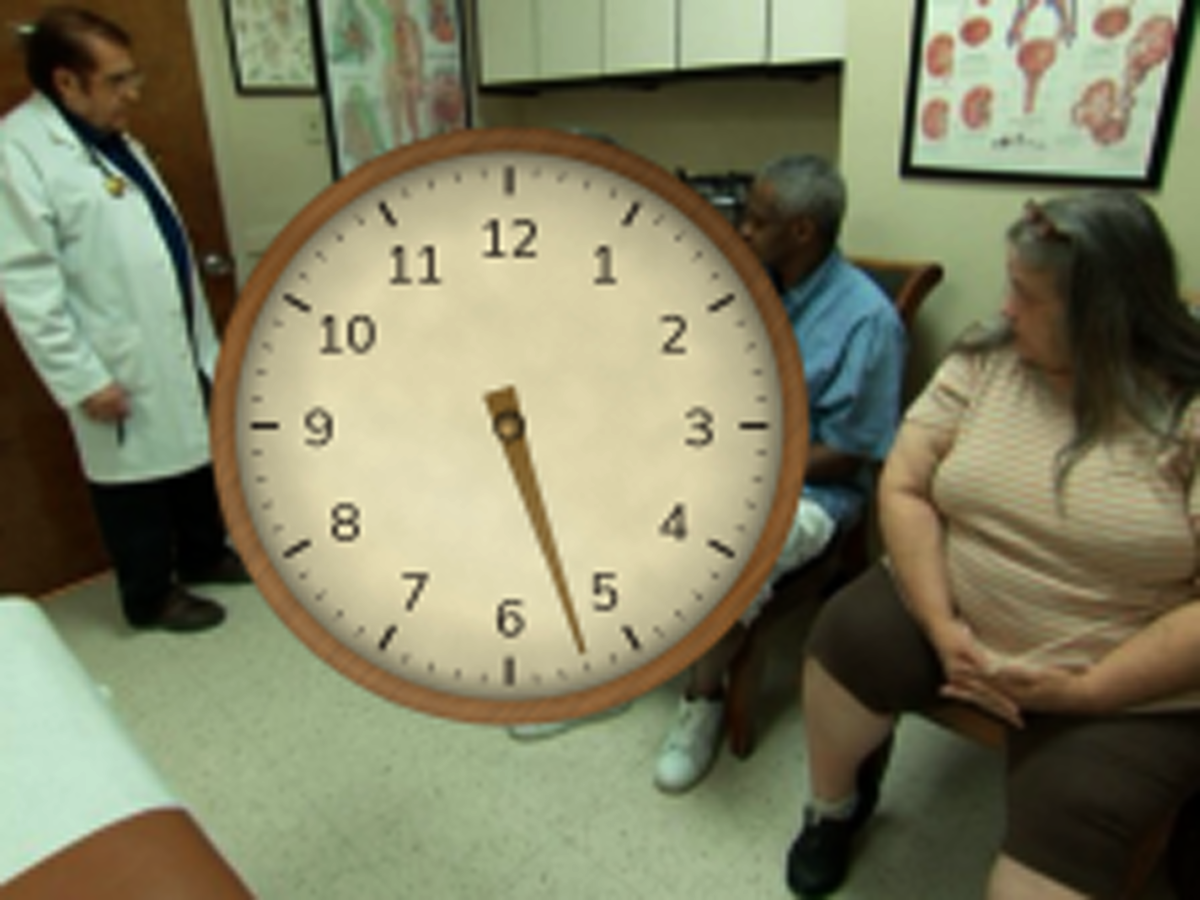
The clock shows **5:27**
